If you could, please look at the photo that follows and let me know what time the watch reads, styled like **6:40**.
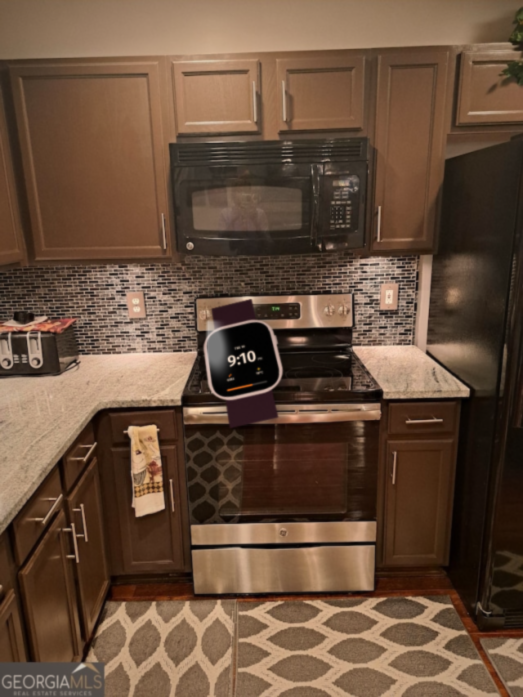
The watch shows **9:10**
